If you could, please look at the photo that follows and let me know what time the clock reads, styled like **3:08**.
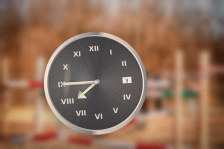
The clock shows **7:45**
